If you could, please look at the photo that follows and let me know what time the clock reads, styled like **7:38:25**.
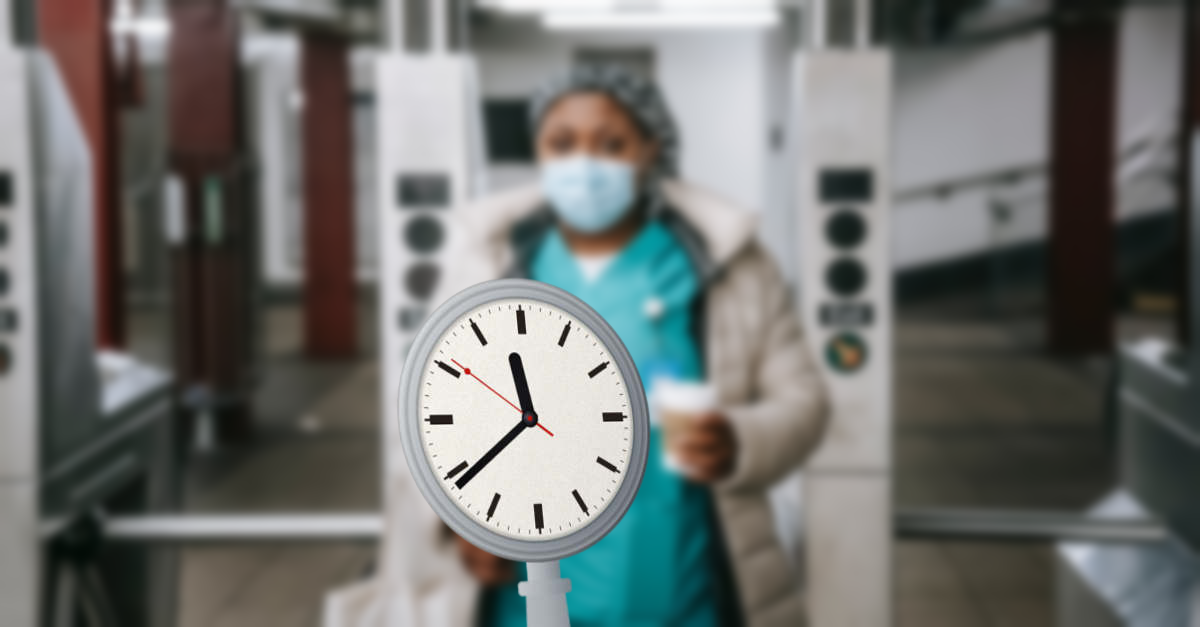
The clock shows **11:38:51**
